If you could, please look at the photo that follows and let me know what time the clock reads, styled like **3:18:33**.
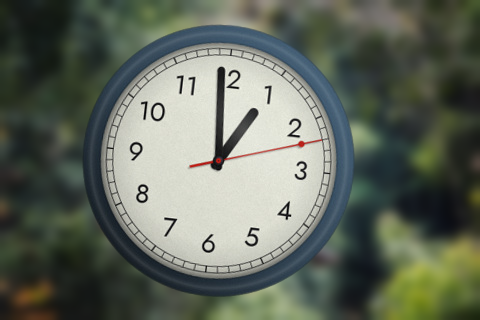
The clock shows **12:59:12**
